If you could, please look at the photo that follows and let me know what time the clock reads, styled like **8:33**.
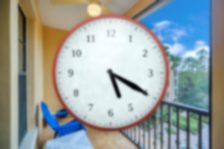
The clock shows **5:20**
